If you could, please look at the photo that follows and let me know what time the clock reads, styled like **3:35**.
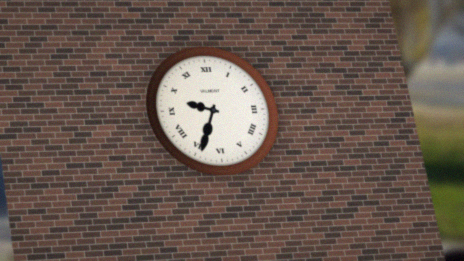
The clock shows **9:34**
